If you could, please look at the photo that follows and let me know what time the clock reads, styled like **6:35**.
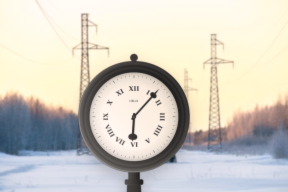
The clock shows **6:07**
